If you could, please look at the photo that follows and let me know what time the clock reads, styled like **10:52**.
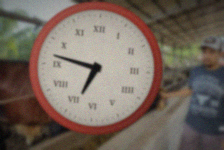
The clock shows **6:47**
